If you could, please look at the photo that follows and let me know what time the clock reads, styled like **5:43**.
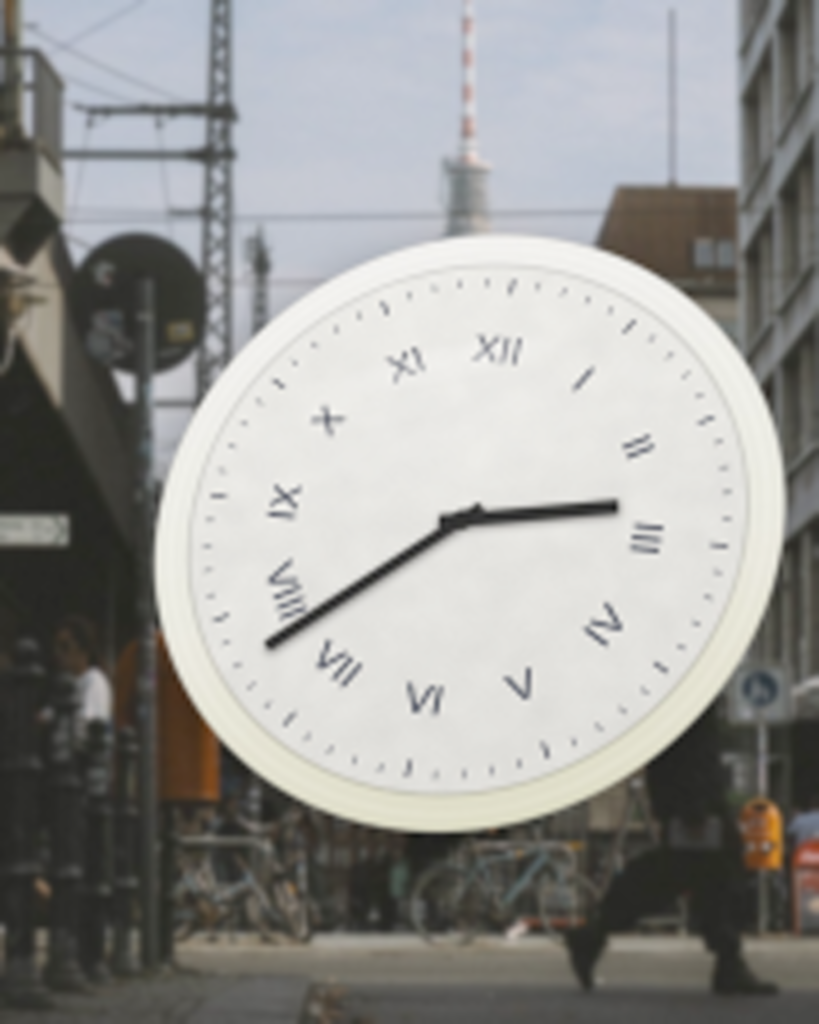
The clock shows **2:38**
